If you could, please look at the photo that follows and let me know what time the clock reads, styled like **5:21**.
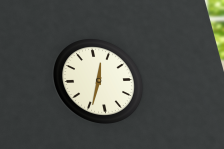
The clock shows **12:34**
